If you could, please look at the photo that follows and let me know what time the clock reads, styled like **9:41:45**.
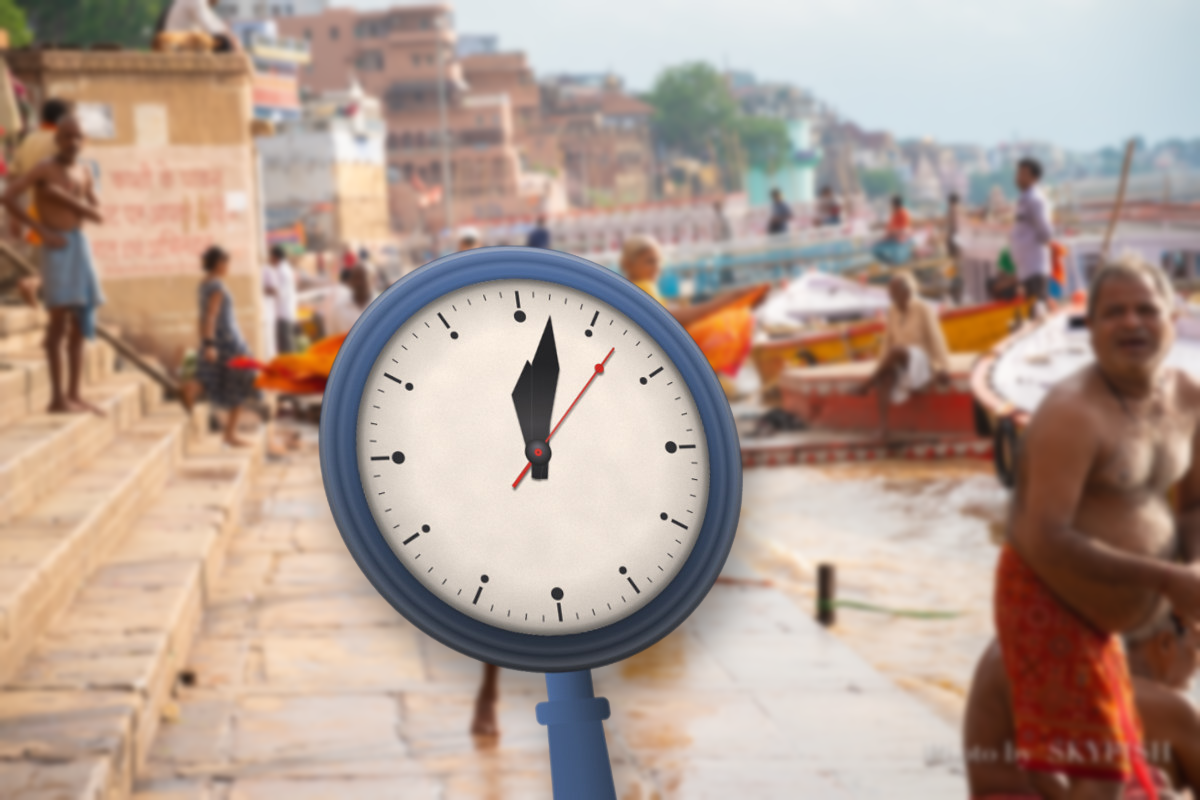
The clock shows **12:02:07**
